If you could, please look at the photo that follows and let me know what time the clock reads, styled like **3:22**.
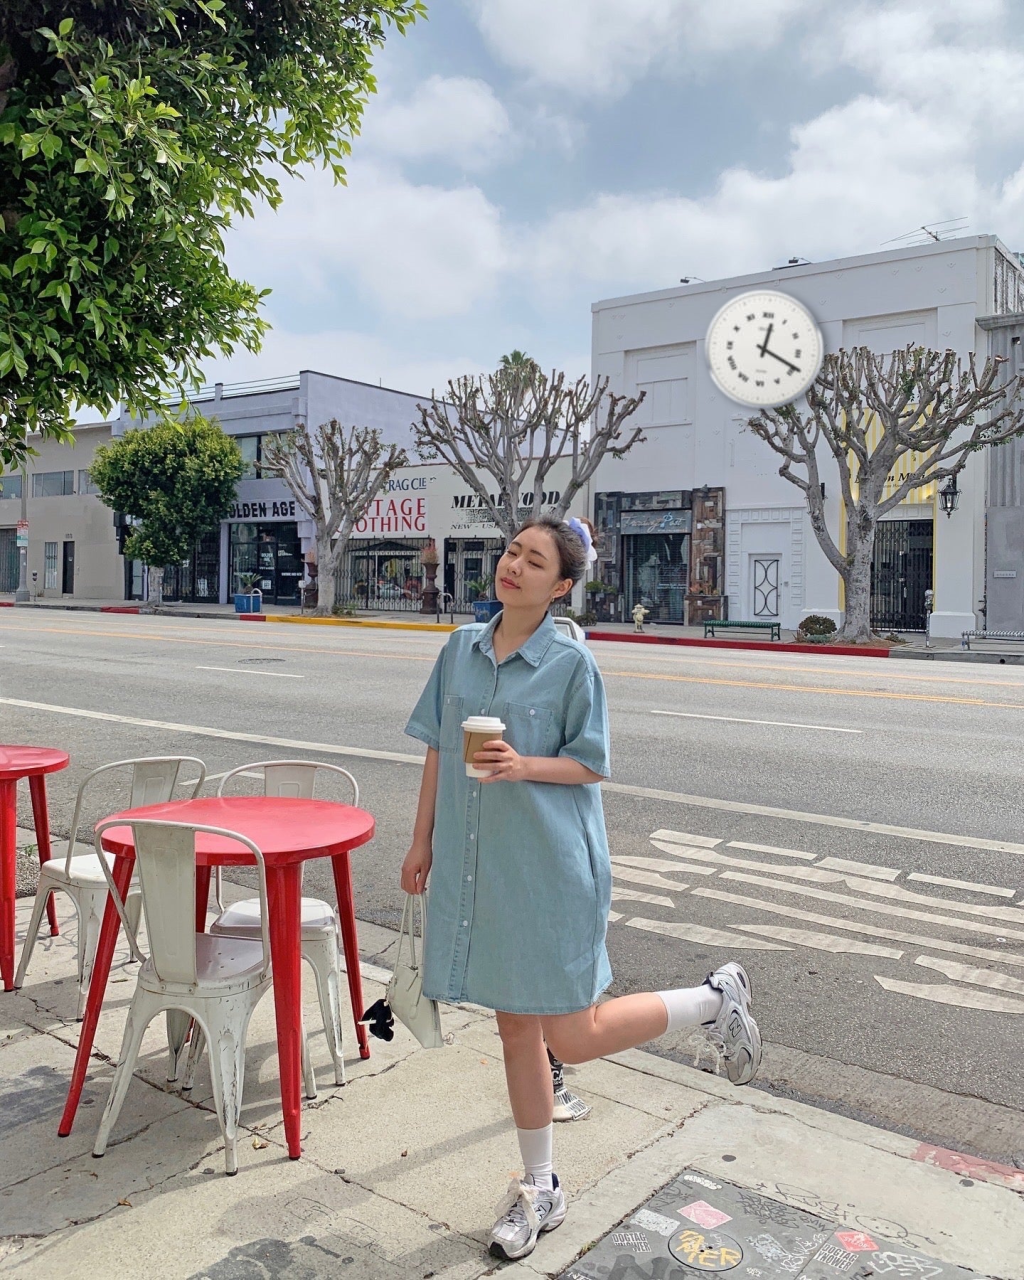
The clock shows **12:19**
